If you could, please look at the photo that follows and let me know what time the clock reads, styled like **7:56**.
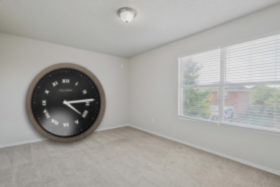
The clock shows **4:14**
